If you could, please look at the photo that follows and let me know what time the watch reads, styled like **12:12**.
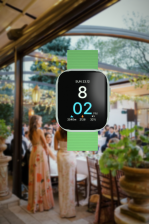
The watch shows **8:02**
